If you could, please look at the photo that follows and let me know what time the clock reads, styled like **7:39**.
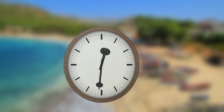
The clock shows **12:31**
